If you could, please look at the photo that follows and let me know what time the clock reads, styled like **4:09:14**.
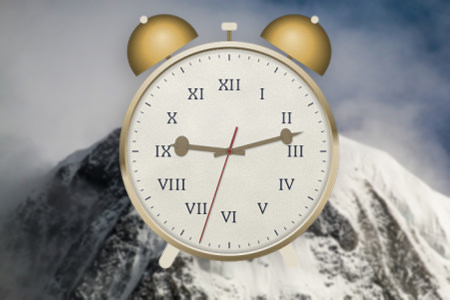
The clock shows **9:12:33**
